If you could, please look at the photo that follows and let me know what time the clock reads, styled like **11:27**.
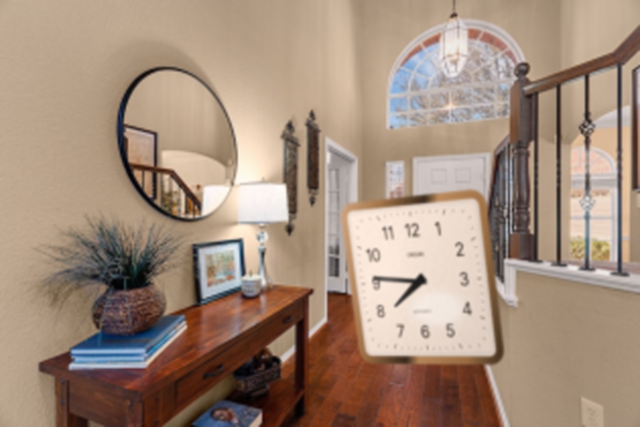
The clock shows **7:46**
